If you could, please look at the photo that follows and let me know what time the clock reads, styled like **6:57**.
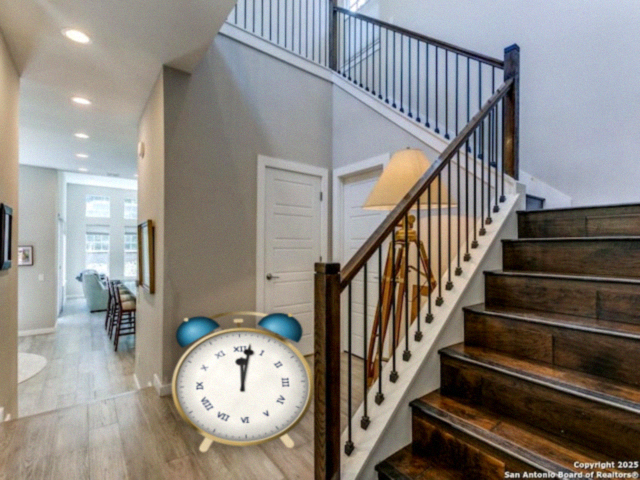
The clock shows **12:02**
